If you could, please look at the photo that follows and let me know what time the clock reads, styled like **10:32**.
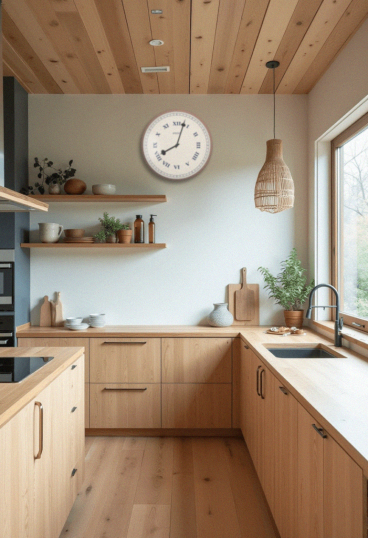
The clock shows **8:03**
